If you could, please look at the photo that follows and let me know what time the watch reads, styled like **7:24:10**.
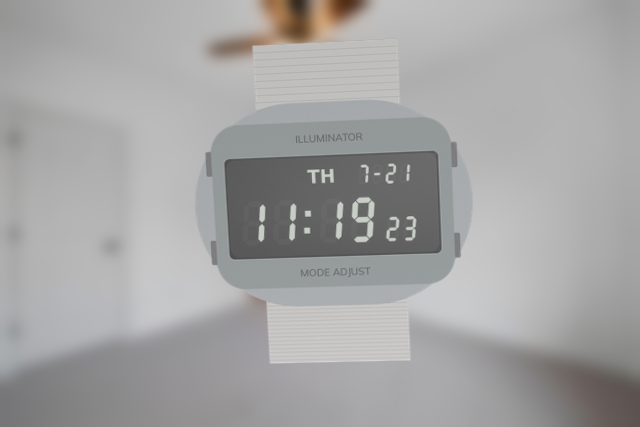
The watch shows **11:19:23**
